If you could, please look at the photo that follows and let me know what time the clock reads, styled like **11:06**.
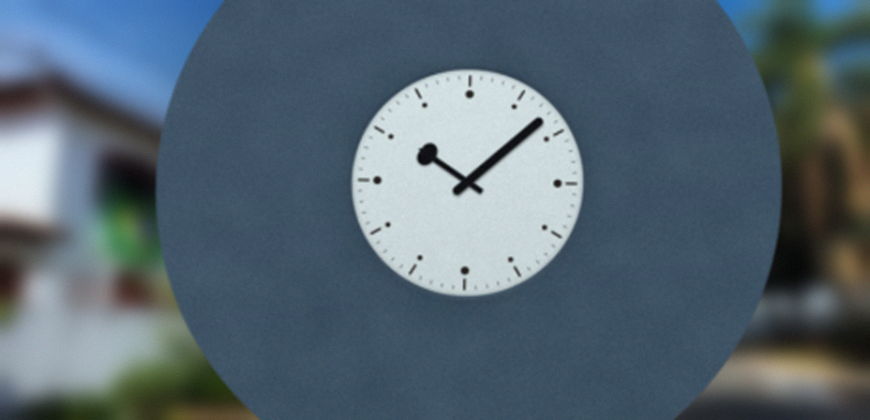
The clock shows **10:08**
